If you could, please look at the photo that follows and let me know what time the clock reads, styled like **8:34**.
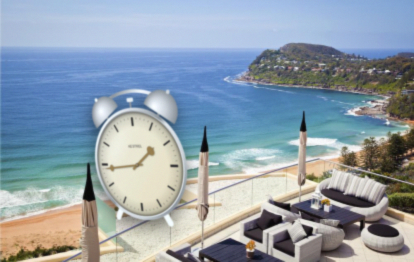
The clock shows **1:44**
